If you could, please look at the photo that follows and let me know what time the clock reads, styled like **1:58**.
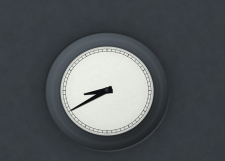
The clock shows **8:40**
